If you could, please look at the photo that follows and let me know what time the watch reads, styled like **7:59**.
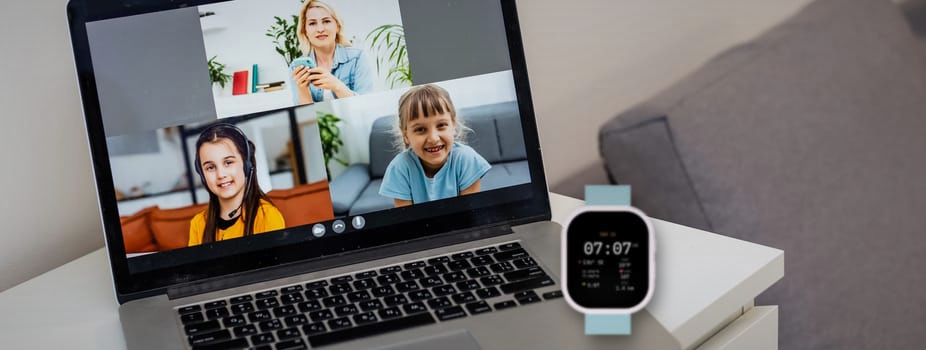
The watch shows **7:07**
